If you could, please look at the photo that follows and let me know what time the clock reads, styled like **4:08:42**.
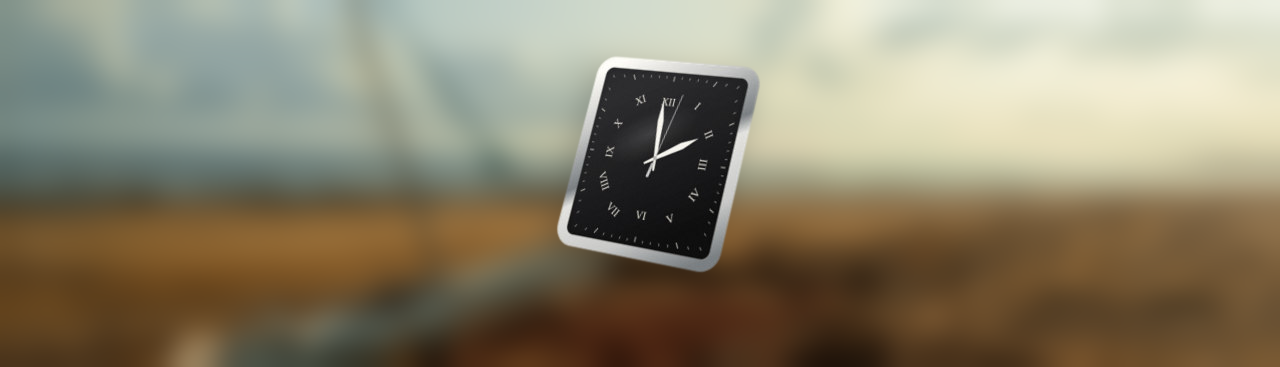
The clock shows **1:59:02**
